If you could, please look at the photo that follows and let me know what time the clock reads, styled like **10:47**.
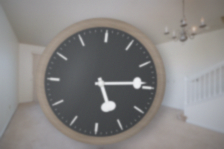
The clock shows **5:14**
